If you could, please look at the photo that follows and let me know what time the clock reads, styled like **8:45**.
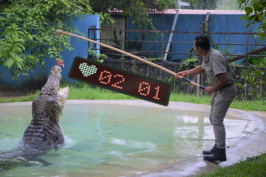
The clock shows **2:01**
